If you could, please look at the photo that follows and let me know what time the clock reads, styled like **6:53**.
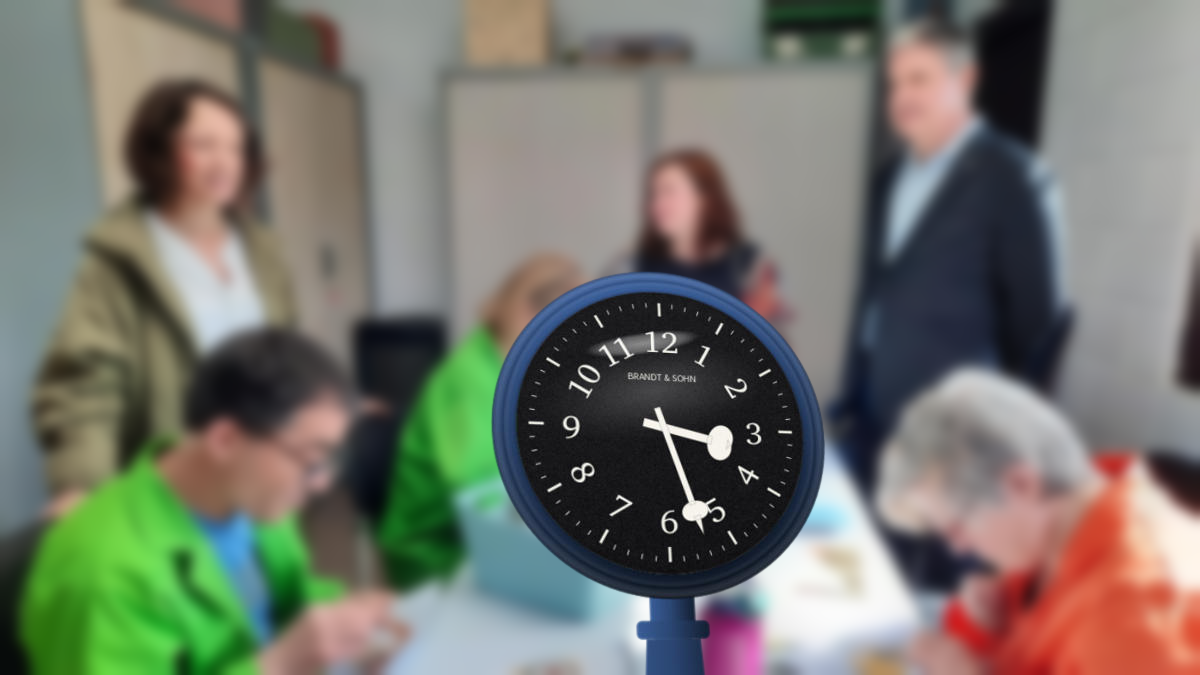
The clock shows **3:27**
